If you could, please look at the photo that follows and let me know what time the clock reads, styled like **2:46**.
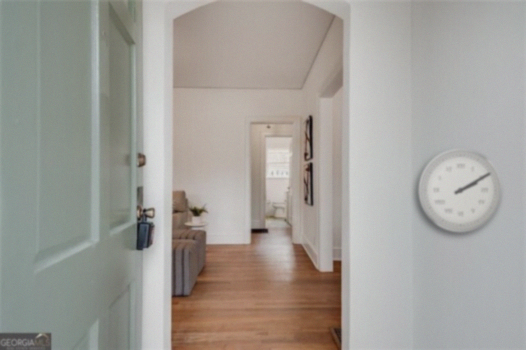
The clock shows **2:10**
